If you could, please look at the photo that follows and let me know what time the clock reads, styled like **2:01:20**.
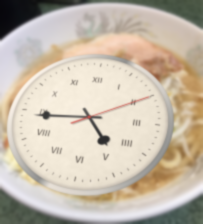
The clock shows **4:44:10**
